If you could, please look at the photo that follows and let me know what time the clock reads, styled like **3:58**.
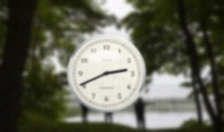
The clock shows **2:41**
